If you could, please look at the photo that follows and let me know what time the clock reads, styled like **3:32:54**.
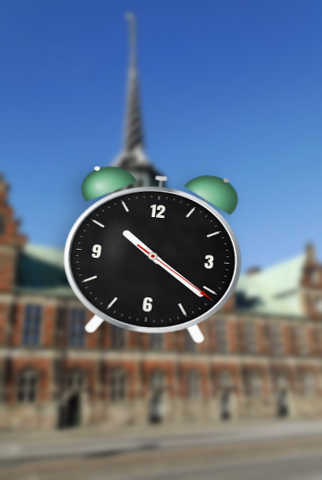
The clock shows **10:21:21**
